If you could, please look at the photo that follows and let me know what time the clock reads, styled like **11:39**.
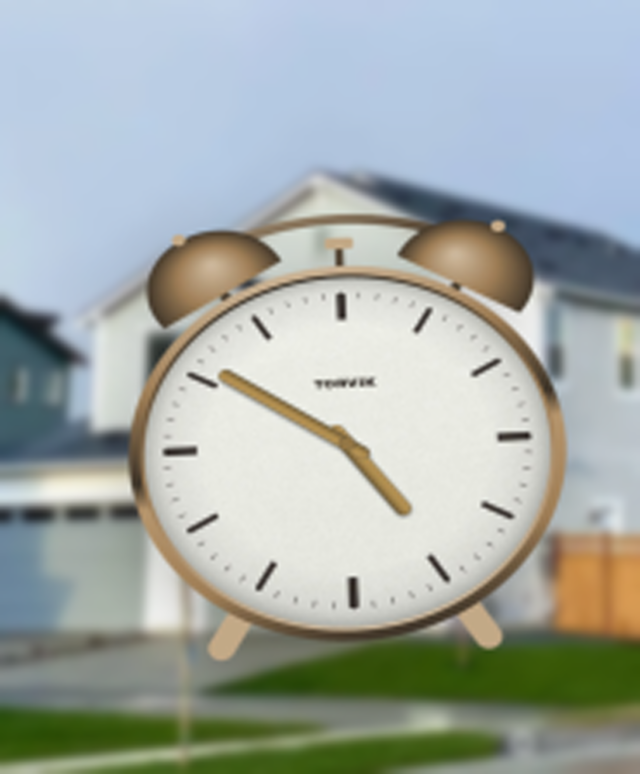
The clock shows **4:51**
